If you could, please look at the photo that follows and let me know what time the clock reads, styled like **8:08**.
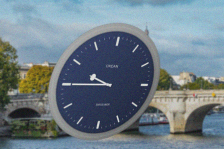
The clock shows **9:45**
